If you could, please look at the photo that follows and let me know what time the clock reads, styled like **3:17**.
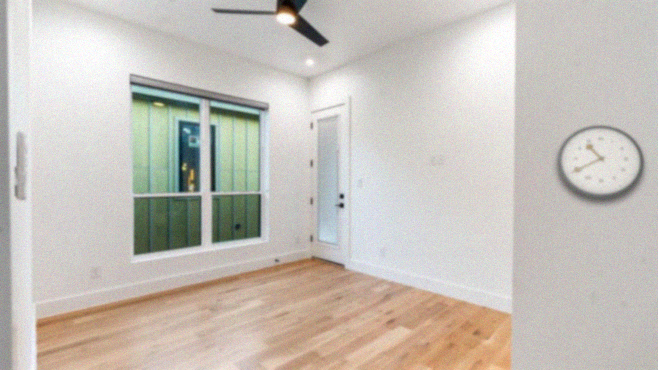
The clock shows **10:40**
